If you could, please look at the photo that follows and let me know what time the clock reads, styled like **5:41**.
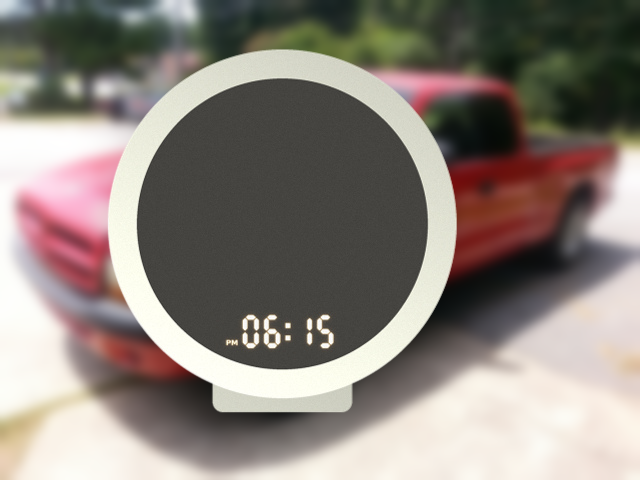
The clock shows **6:15**
